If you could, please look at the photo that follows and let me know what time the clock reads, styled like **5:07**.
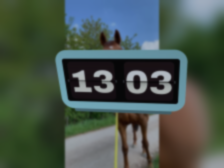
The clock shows **13:03**
